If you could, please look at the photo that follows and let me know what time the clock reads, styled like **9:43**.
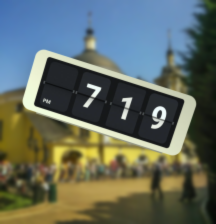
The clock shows **7:19**
